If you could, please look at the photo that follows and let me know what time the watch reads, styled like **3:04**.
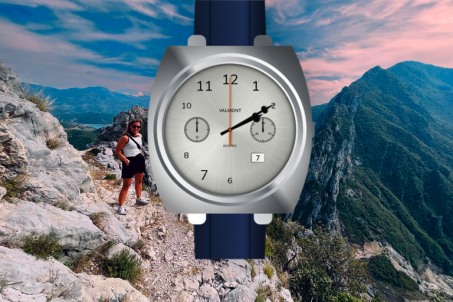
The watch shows **2:10**
